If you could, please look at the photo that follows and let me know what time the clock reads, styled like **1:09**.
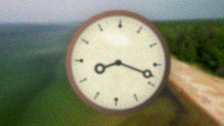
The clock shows **8:18**
